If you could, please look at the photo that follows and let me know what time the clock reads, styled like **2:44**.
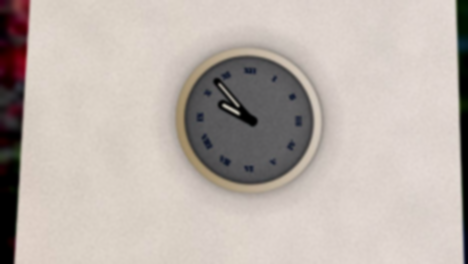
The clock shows **9:53**
